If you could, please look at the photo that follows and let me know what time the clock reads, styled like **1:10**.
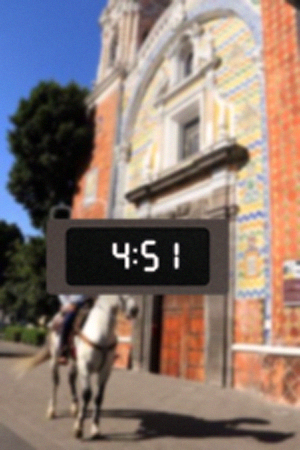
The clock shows **4:51**
